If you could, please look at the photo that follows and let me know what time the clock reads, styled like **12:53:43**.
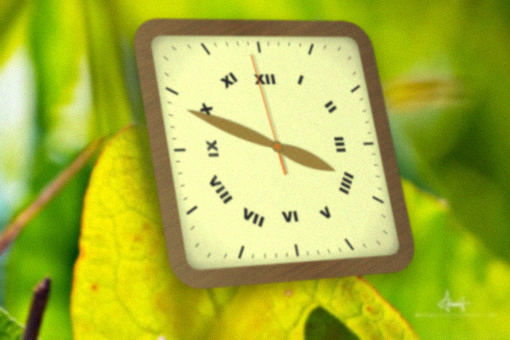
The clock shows **3:48:59**
